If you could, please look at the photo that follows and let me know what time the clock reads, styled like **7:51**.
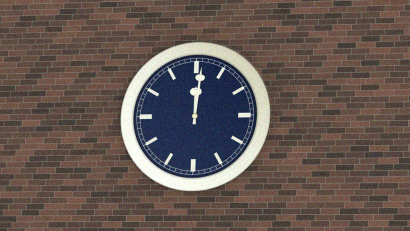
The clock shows **12:01**
